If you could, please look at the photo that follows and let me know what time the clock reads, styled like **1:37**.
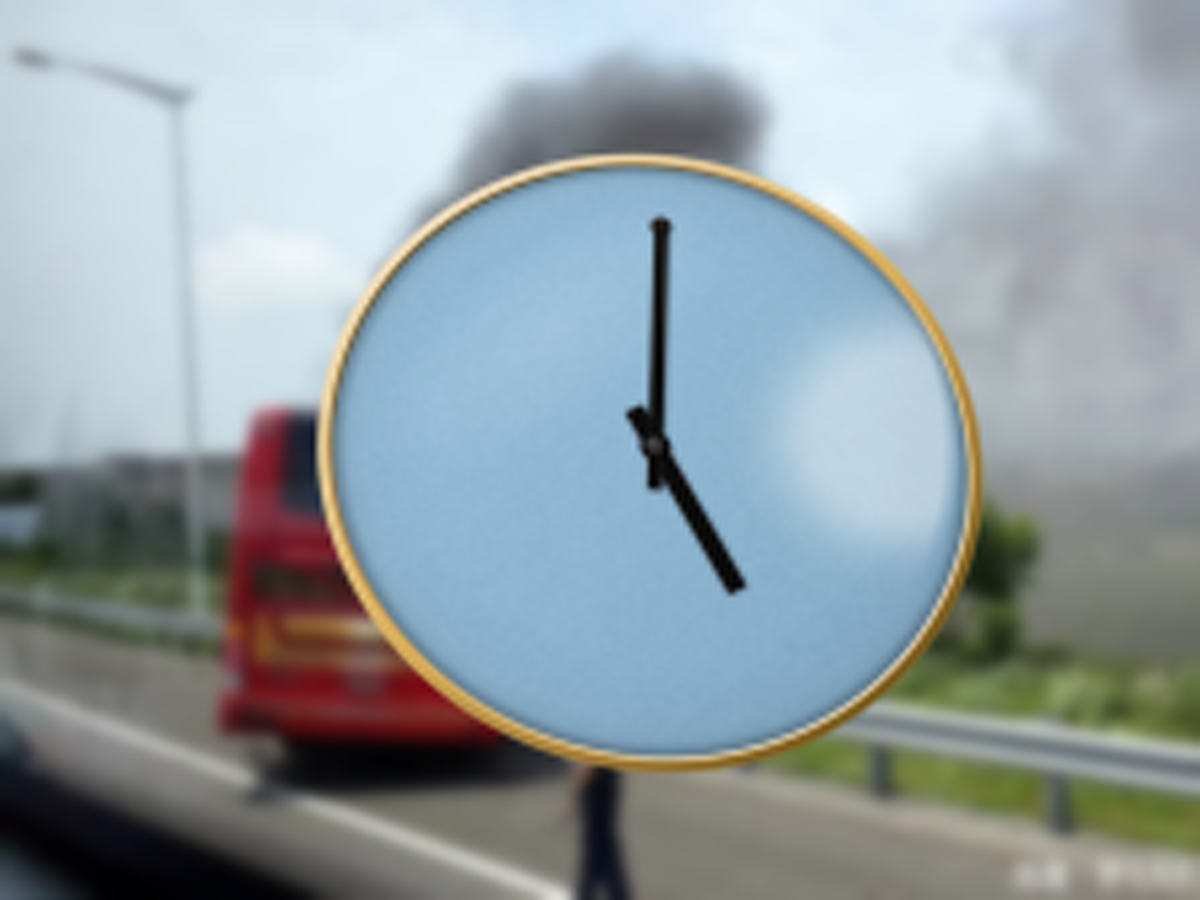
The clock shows **5:00**
